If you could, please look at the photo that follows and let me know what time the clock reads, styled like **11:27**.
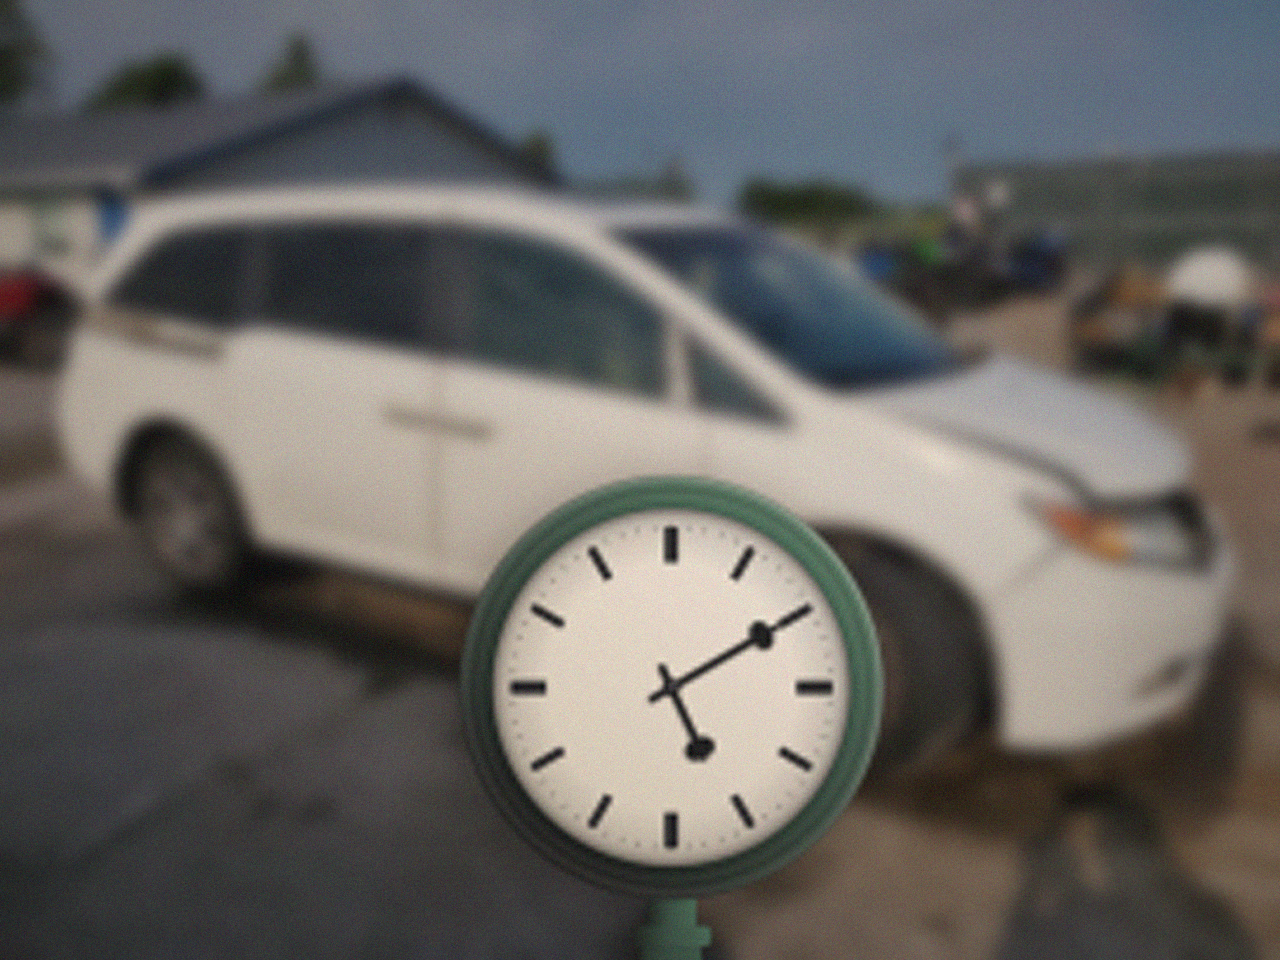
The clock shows **5:10**
